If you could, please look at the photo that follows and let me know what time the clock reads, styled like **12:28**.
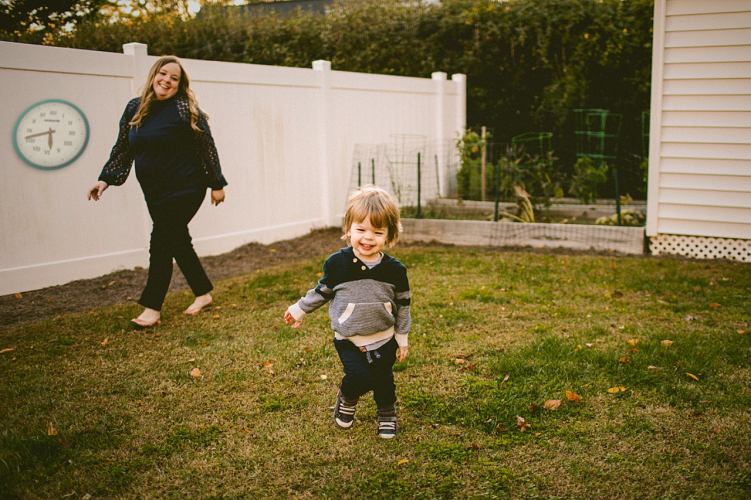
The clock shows **5:42**
